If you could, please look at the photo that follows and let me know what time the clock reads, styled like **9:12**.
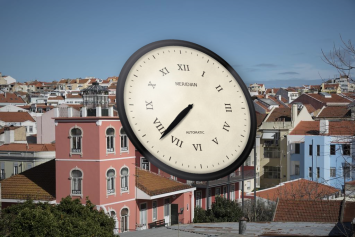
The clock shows **7:38**
